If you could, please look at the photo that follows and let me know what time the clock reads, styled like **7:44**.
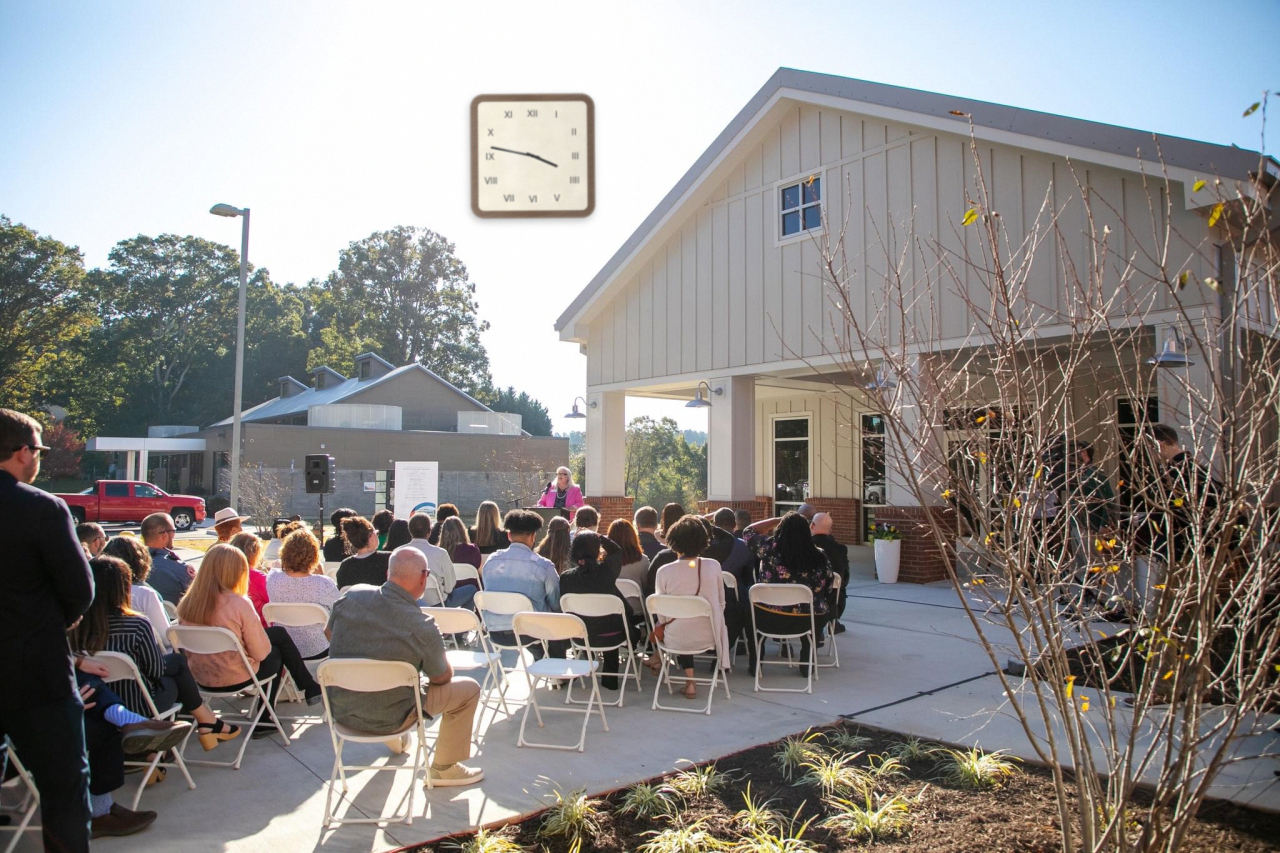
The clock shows **3:47**
